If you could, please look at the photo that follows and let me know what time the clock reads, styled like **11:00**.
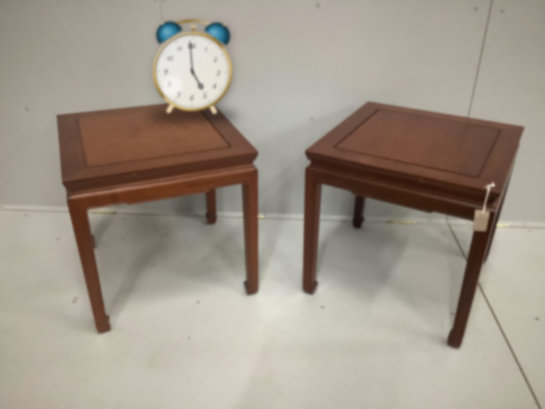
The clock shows **4:59**
